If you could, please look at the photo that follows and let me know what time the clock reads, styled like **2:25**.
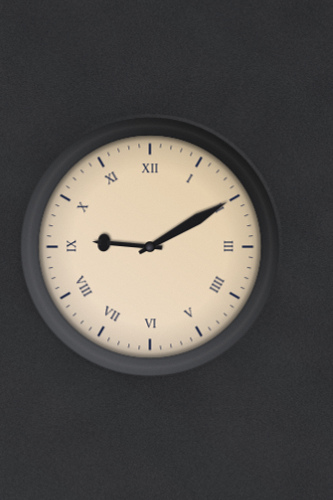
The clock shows **9:10**
